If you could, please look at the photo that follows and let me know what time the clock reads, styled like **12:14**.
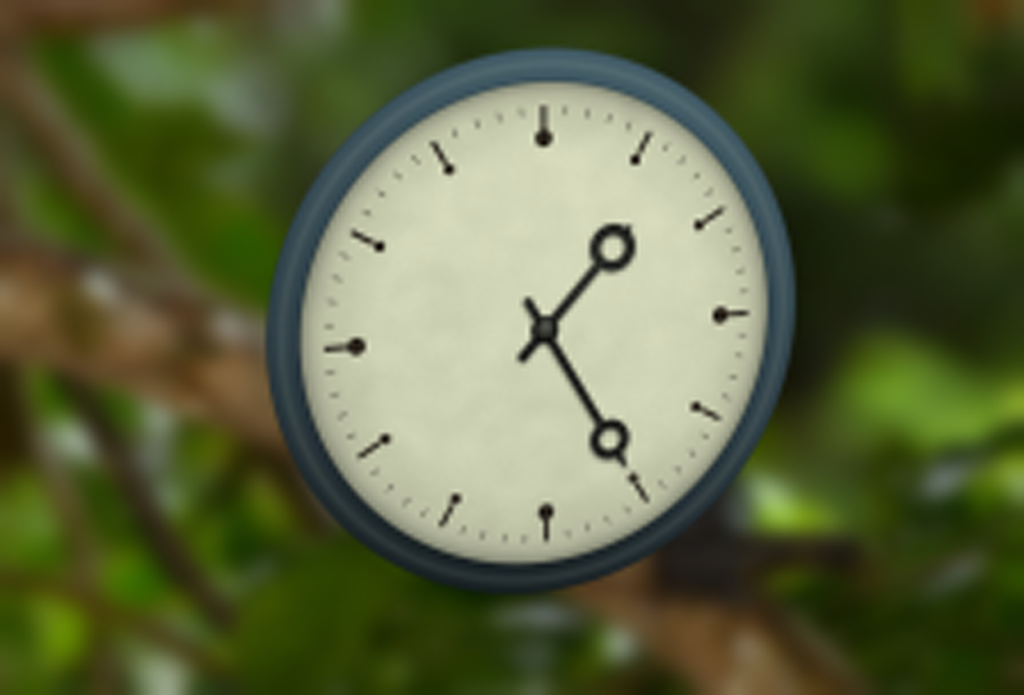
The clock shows **1:25**
